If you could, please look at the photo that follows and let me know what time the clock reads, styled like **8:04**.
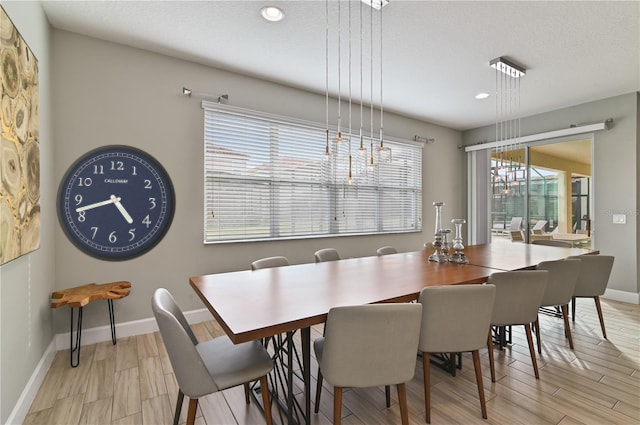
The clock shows **4:42**
